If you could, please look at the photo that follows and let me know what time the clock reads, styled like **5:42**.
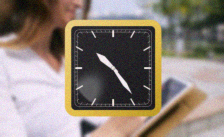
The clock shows **10:24**
